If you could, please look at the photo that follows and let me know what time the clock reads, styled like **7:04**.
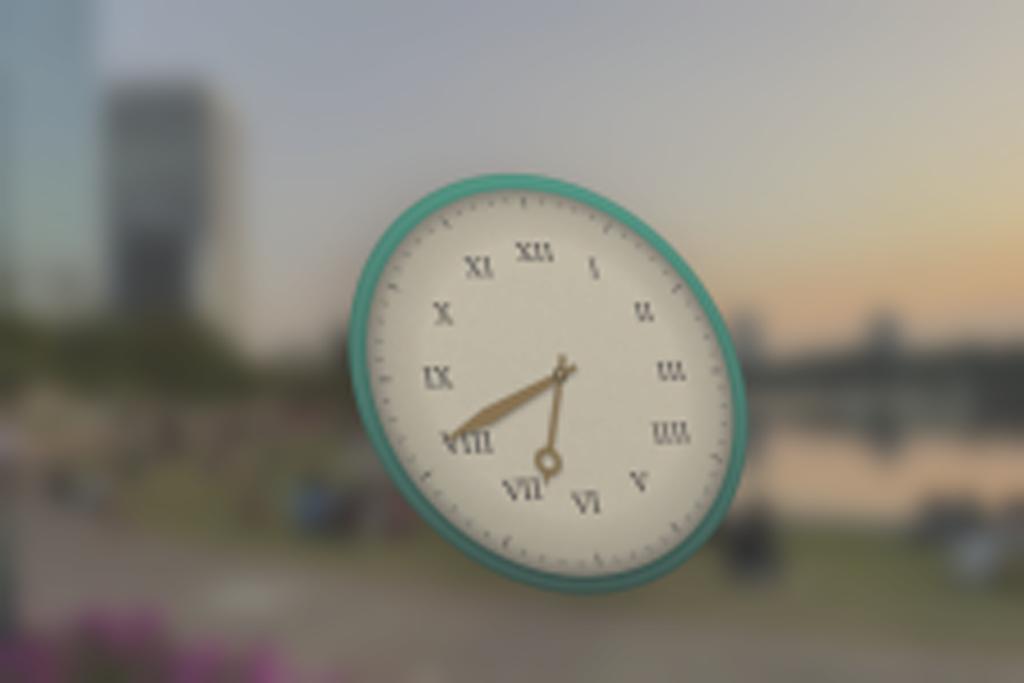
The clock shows **6:41**
